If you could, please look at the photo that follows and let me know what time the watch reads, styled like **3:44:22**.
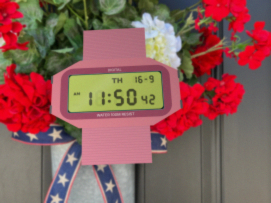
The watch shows **11:50:42**
